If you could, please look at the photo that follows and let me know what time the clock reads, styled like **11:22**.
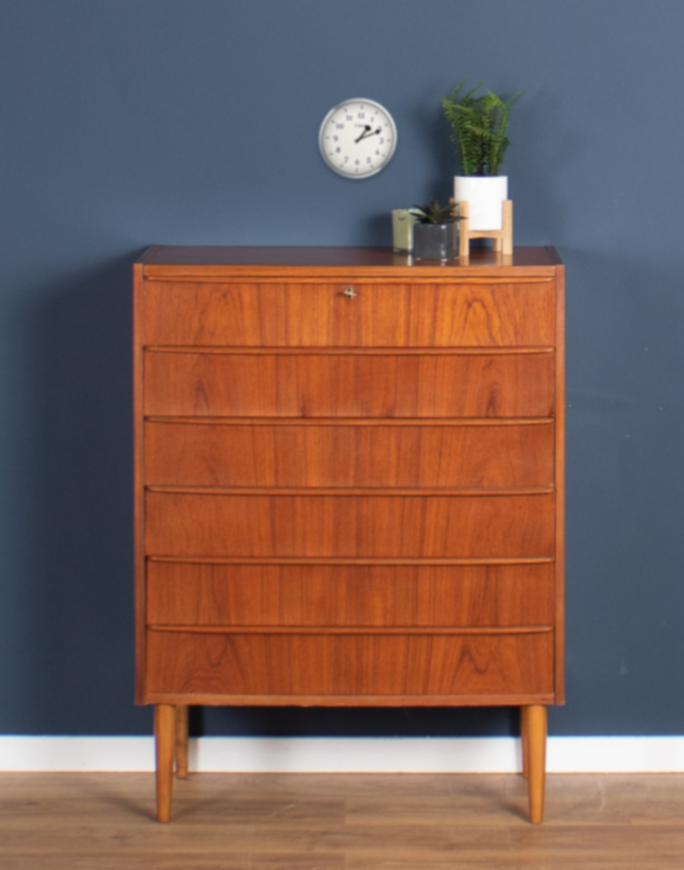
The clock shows **1:11**
